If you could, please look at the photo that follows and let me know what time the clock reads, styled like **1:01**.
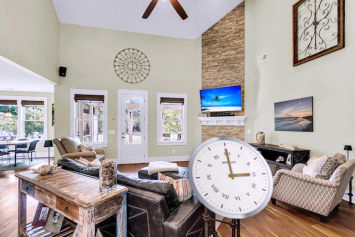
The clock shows **3:00**
